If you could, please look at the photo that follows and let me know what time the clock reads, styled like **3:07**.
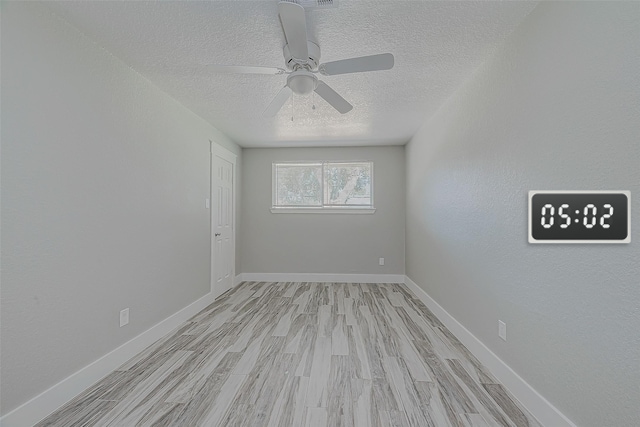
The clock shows **5:02**
